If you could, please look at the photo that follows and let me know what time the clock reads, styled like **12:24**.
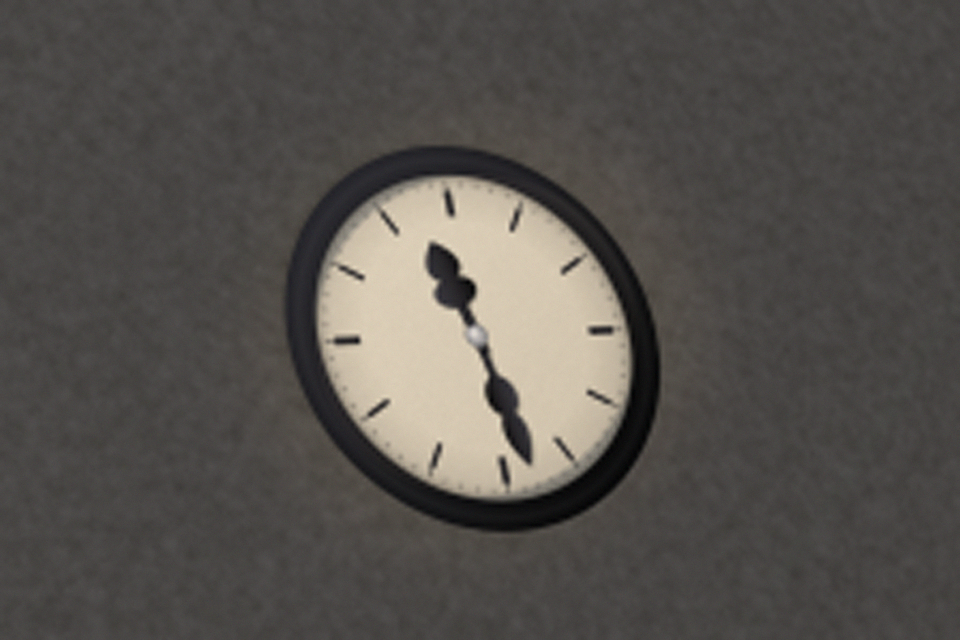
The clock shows **11:28**
